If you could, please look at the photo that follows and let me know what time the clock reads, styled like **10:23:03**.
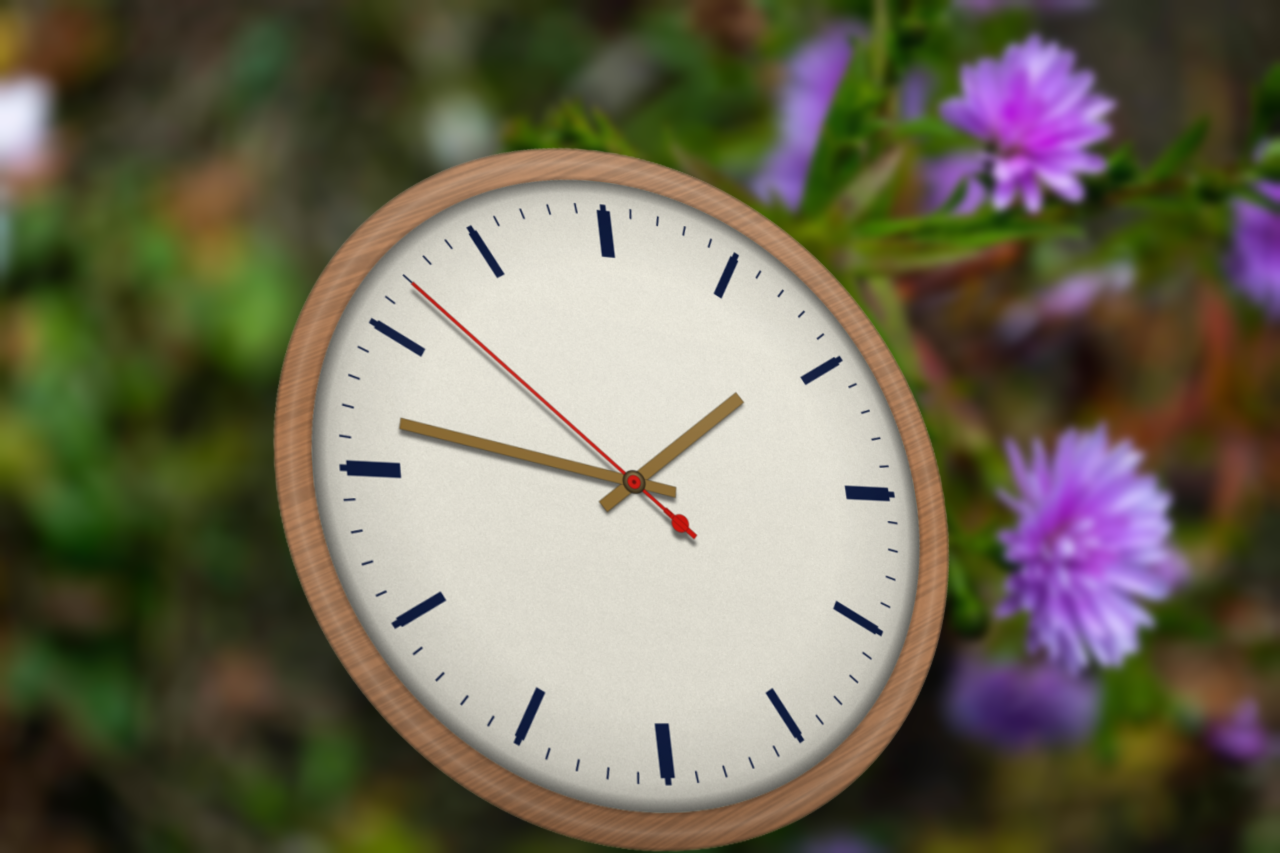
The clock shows **1:46:52**
